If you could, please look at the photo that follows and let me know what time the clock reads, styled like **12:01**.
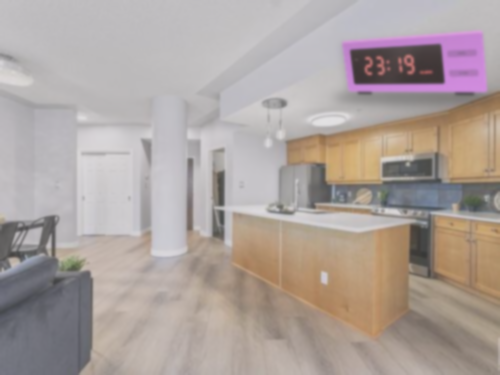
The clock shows **23:19**
